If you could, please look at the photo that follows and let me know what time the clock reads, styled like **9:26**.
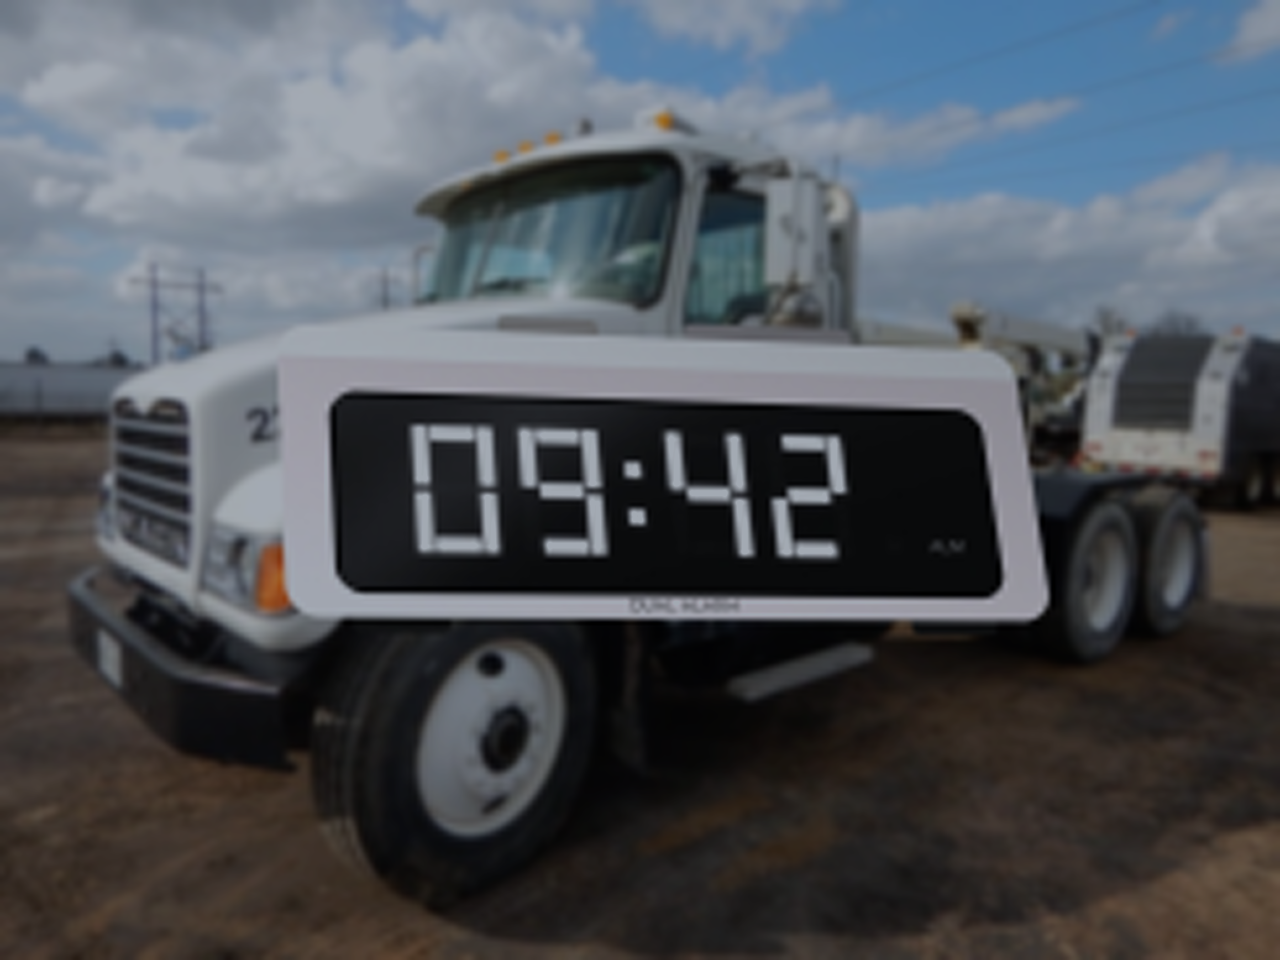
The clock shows **9:42**
